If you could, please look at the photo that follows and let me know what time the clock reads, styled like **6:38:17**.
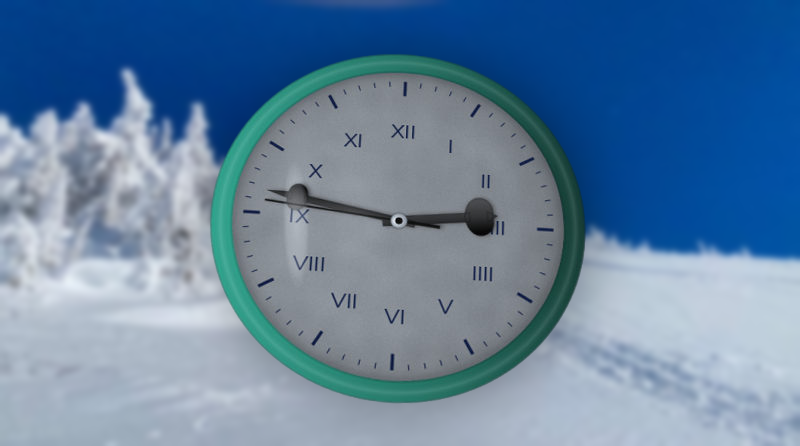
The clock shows **2:46:46**
